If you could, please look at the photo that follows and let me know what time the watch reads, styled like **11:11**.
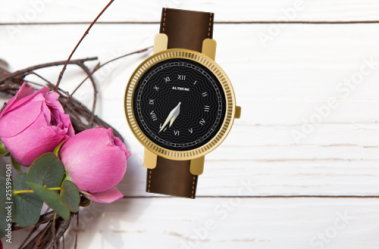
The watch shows **6:35**
